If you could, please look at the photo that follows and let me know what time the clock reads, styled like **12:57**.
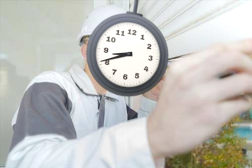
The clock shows **8:41**
